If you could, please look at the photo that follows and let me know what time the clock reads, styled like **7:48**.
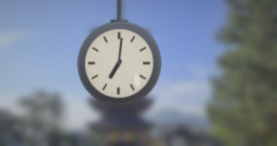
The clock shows **7:01**
